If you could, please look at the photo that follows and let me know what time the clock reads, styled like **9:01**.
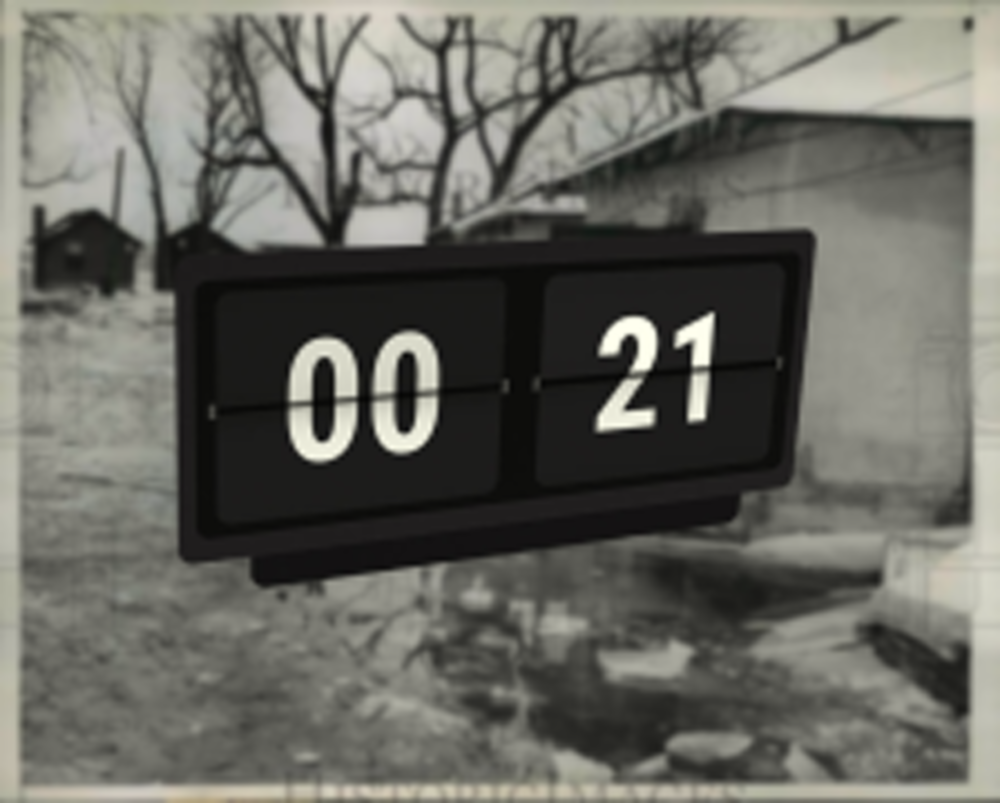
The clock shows **0:21**
